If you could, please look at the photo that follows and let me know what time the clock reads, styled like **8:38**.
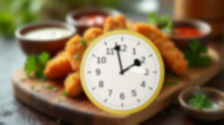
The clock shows **1:58**
